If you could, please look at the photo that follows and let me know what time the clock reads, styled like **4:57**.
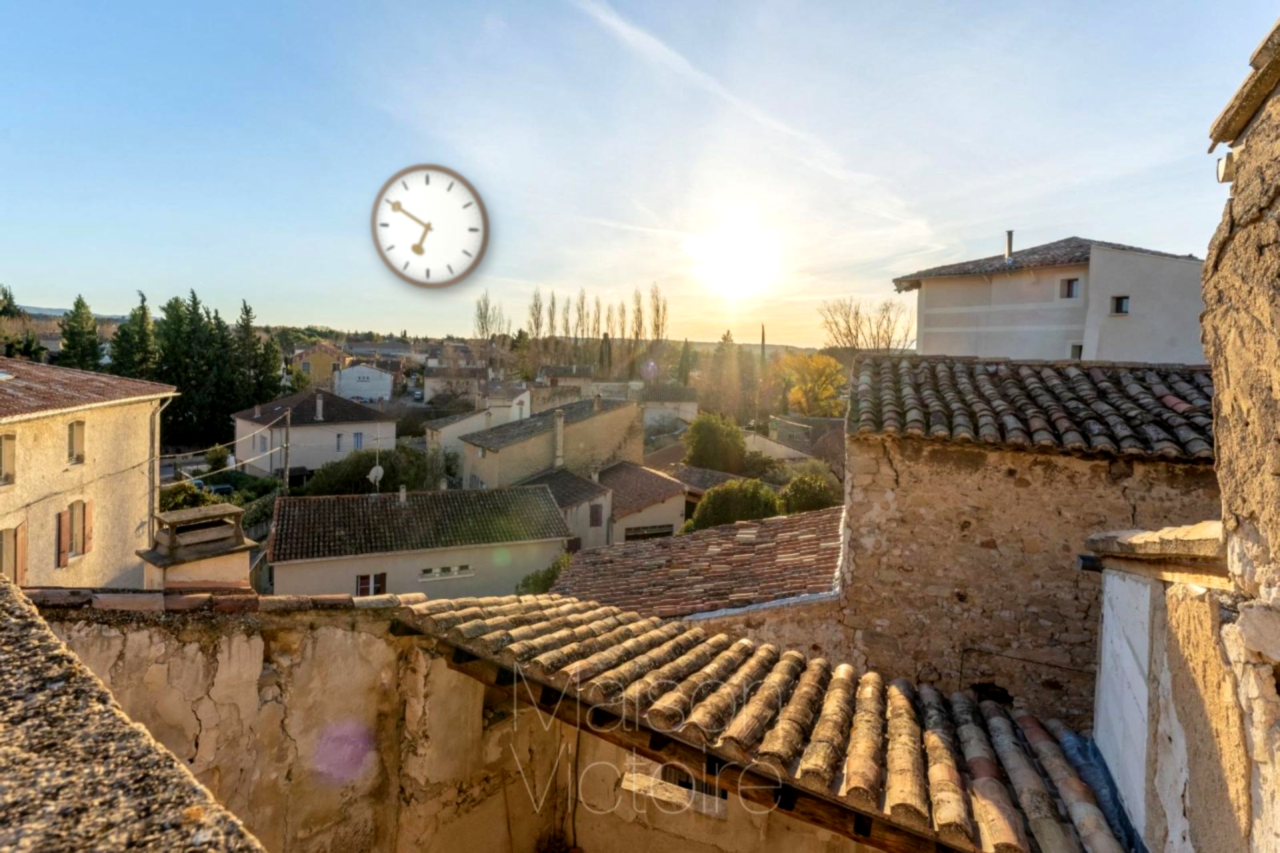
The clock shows **6:50**
